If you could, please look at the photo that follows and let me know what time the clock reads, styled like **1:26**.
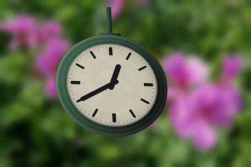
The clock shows **12:40**
